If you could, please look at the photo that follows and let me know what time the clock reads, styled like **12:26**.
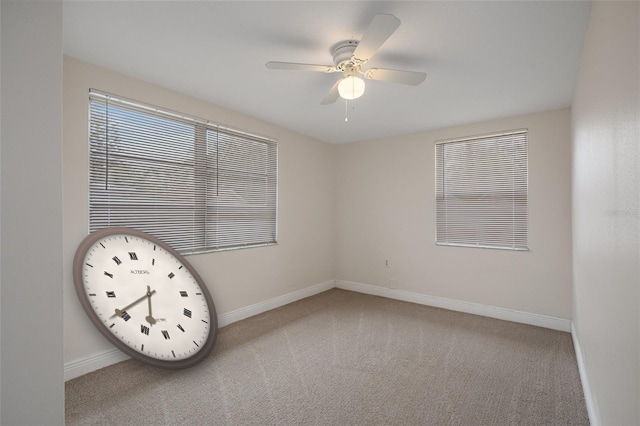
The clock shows **6:41**
